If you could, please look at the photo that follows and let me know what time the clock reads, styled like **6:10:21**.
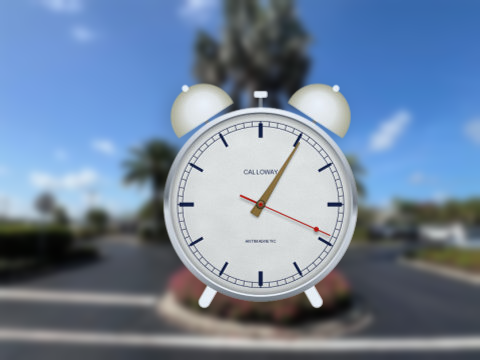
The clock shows **1:05:19**
